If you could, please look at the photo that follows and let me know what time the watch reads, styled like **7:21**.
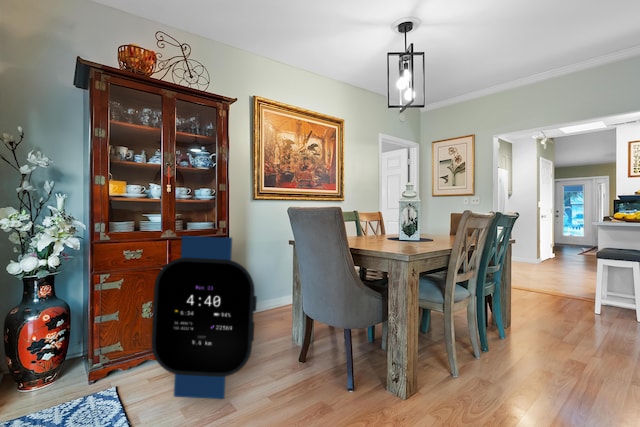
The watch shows **4:40**
